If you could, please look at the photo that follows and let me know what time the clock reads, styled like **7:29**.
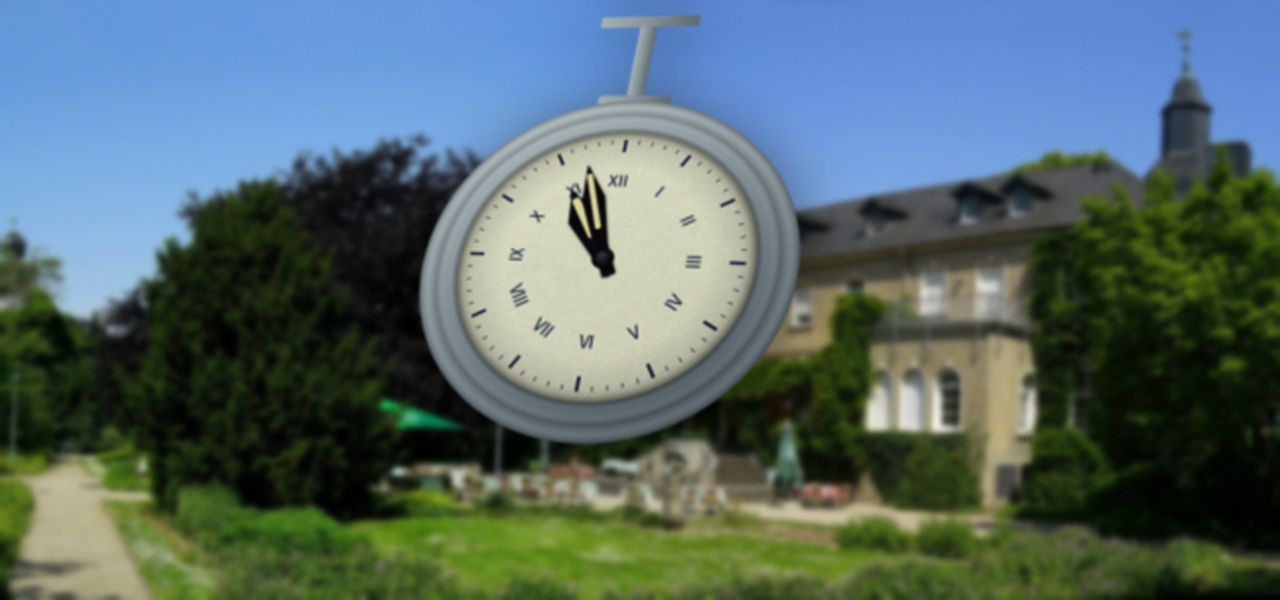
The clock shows **10:57**
